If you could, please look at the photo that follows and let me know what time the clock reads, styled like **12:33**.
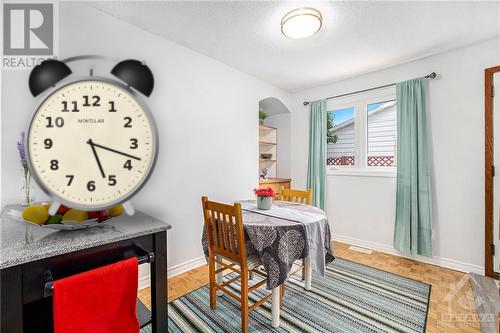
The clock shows **5:18**
